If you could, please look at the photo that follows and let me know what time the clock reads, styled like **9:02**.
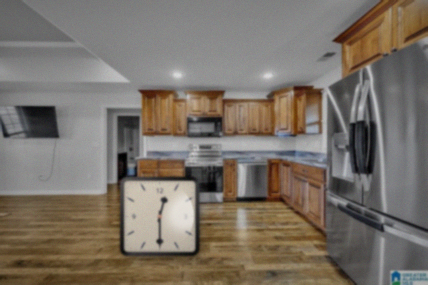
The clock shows **12:30**
